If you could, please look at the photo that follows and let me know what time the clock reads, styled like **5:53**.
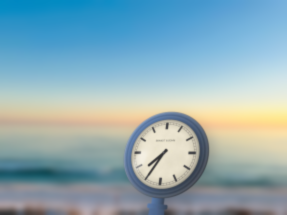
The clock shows **7:35**
